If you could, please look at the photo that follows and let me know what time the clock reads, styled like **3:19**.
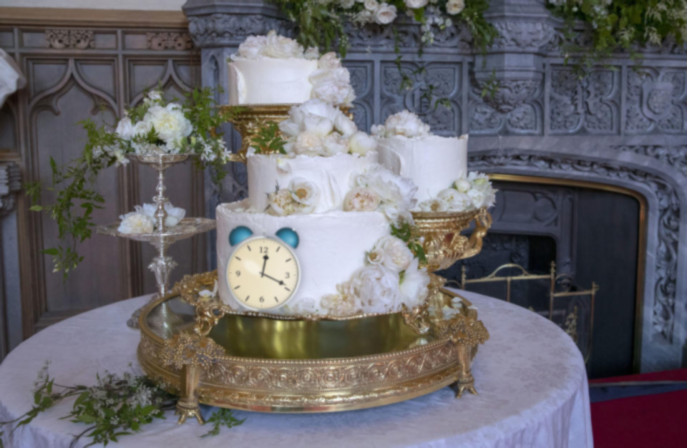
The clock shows **12:19**
